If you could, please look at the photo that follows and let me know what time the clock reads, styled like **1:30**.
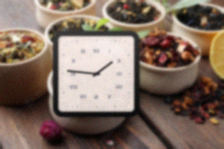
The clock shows **1:46**
